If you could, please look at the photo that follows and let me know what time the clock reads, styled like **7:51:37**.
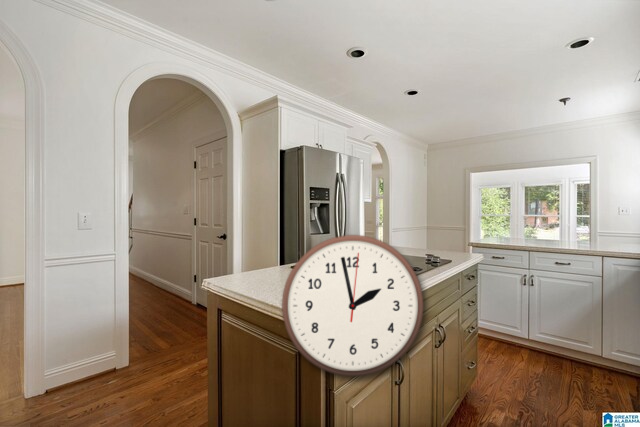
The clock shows **1:58:01**
